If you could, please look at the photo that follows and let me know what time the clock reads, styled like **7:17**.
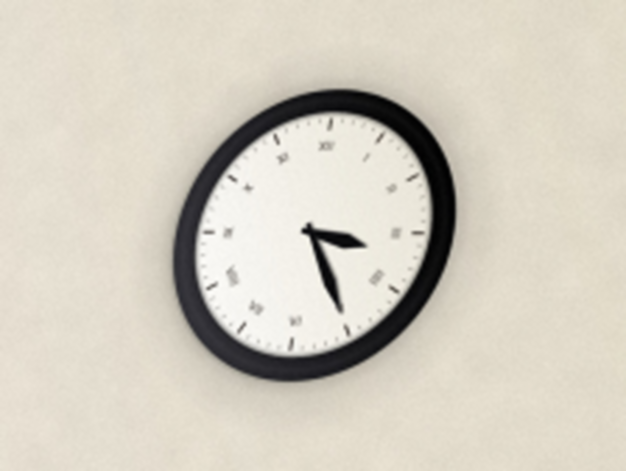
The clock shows **3:25**
